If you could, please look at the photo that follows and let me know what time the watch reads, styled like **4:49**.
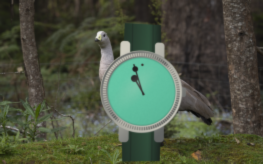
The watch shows **10:57**
